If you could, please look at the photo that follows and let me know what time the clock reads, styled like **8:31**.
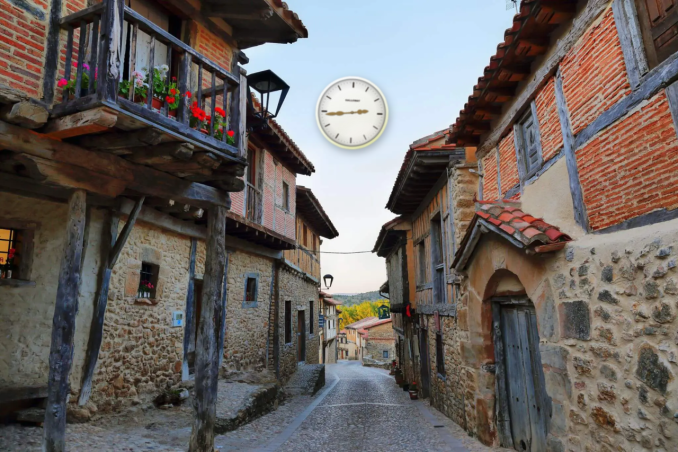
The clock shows **2:44**
